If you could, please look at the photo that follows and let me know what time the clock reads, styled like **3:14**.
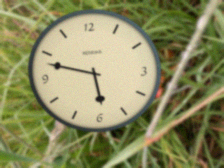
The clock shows **5:48**
